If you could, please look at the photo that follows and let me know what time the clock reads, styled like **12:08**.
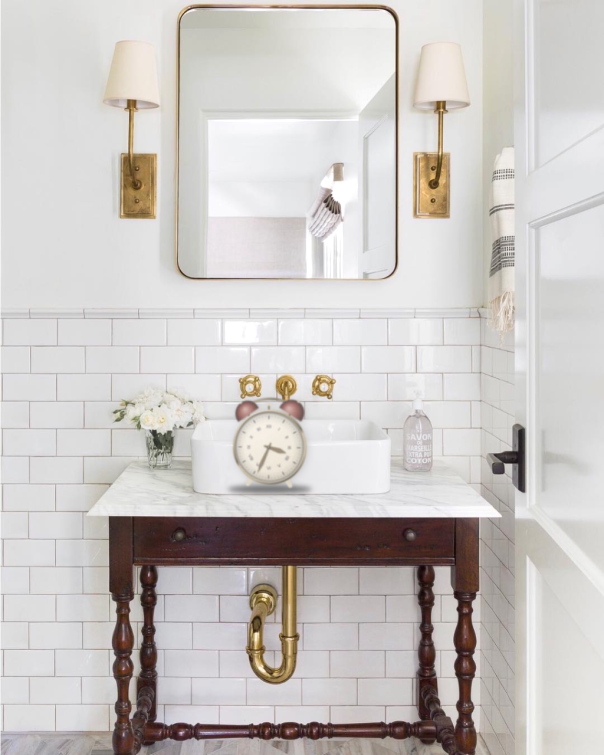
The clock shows **3:34**
